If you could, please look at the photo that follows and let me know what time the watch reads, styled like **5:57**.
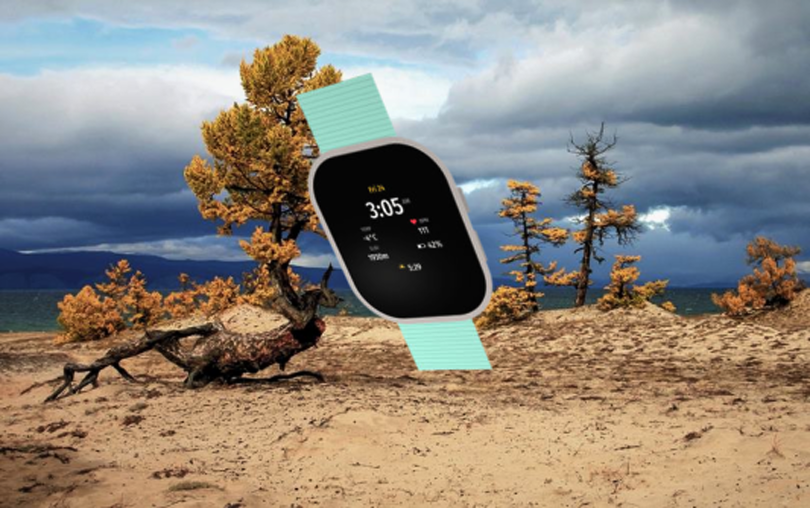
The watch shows **3:05**
